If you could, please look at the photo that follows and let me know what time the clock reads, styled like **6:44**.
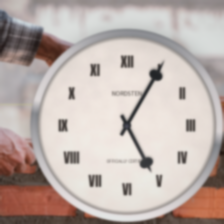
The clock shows **5:05**
